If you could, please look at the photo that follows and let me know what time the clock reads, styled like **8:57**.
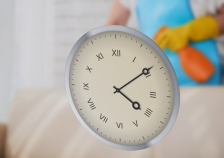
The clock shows **4:09**
